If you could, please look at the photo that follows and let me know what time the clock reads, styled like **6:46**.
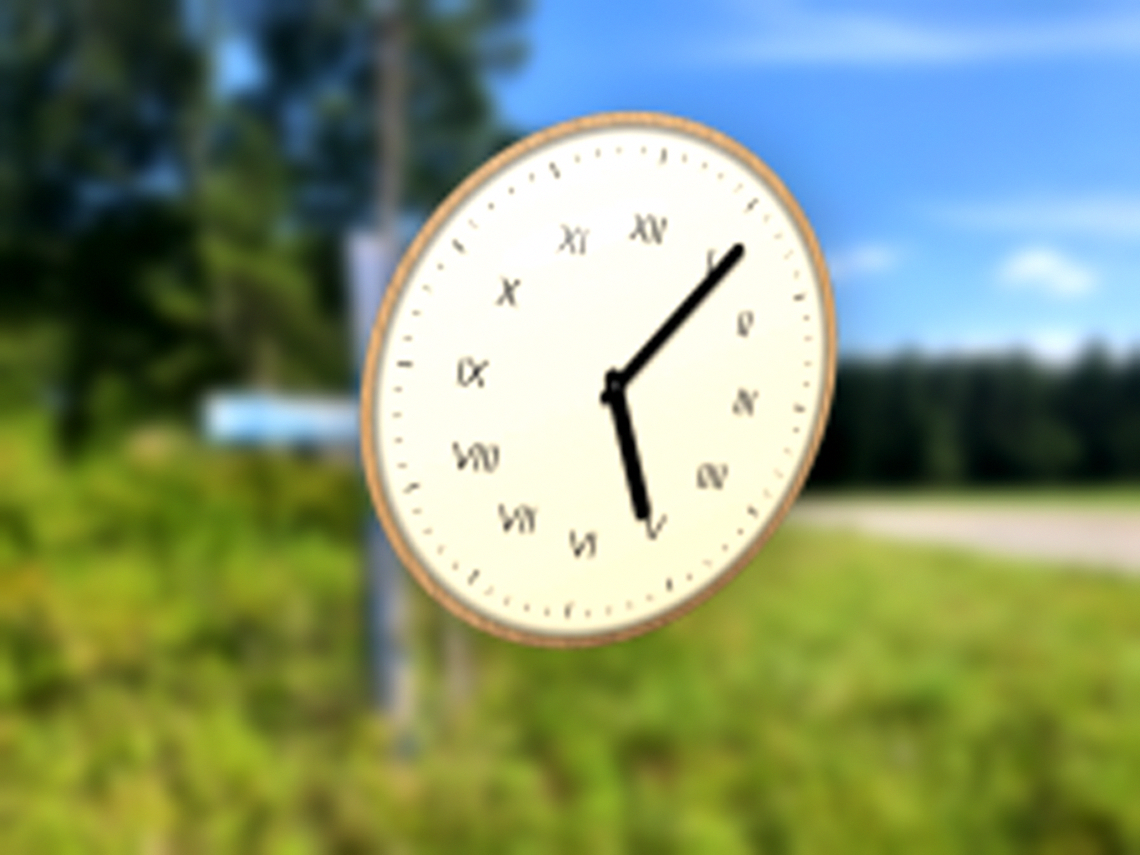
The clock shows **5:06**
